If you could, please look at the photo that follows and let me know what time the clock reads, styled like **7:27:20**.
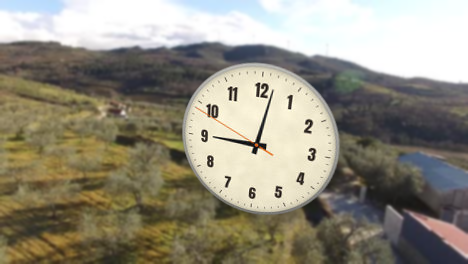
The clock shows **9:01:49**
